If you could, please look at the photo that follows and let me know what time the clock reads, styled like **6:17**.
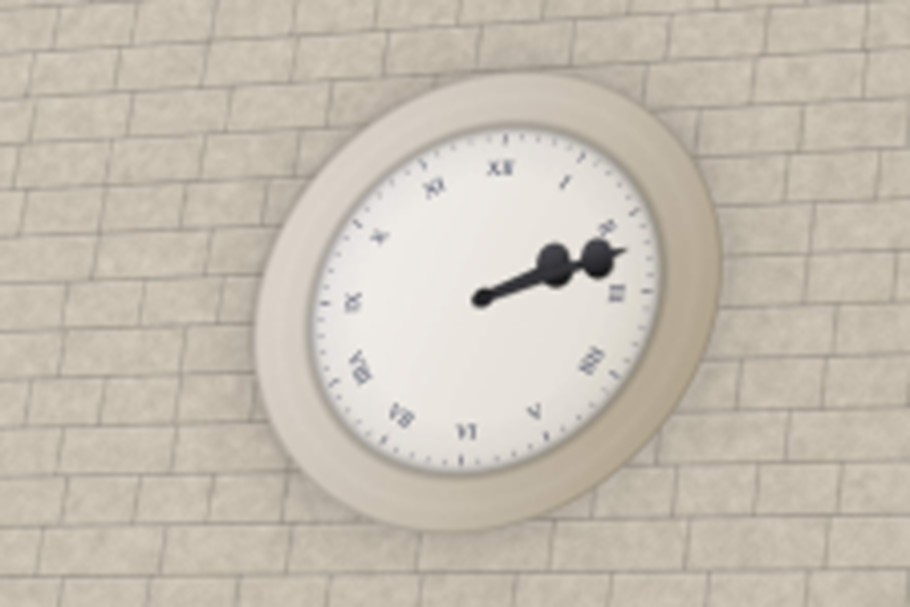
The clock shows **2:12**
